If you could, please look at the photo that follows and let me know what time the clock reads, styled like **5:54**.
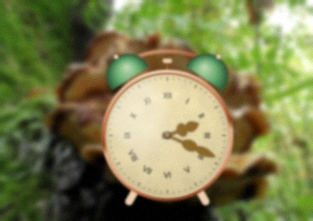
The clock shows **2:19**
